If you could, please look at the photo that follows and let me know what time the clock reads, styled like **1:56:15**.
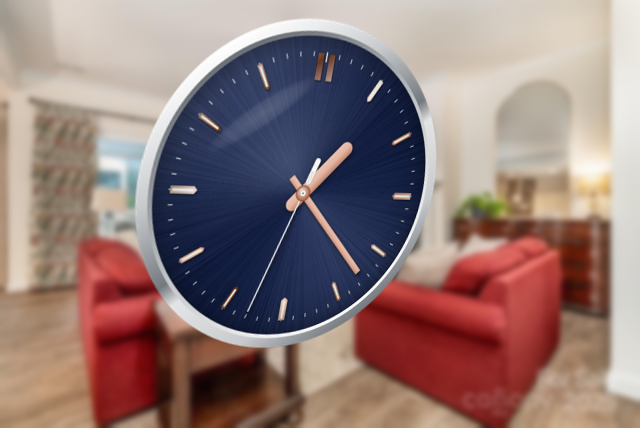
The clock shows **1:22:33**
